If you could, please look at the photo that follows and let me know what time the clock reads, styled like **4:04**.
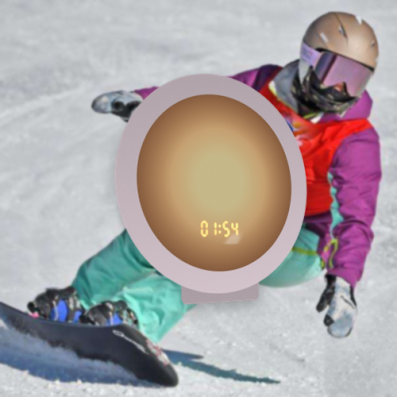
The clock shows **1:54**
